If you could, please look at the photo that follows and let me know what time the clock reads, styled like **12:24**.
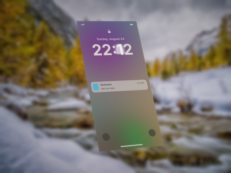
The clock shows **22:12**
